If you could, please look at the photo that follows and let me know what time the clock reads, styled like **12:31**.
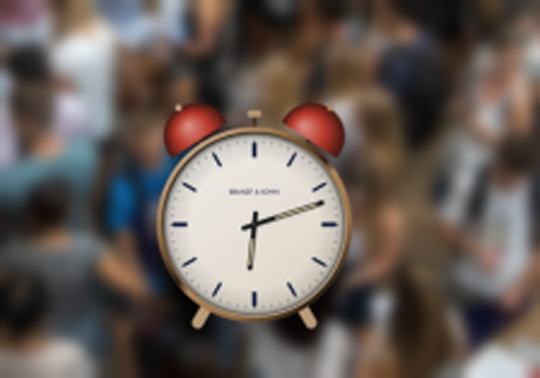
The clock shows **6:12**
